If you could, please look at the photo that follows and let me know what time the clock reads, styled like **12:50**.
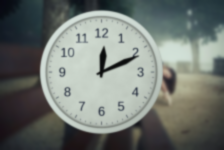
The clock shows **12:11**
